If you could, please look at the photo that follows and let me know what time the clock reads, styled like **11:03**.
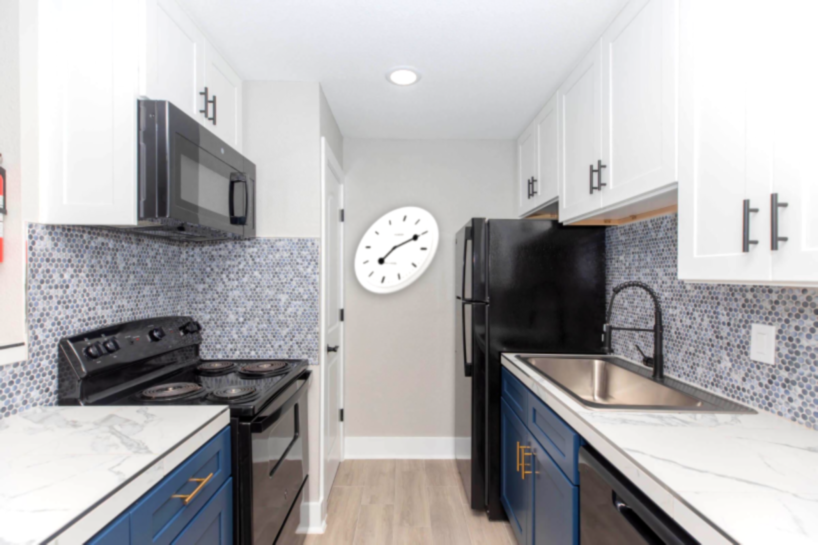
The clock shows **7:10**
